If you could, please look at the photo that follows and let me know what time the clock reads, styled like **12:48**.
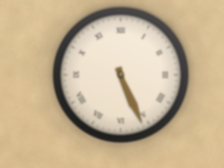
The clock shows **5:26**
